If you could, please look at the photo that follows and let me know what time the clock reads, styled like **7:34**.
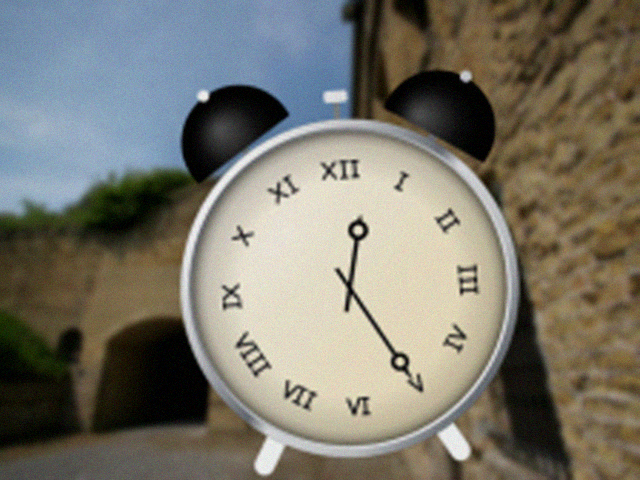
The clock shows **12:25**
